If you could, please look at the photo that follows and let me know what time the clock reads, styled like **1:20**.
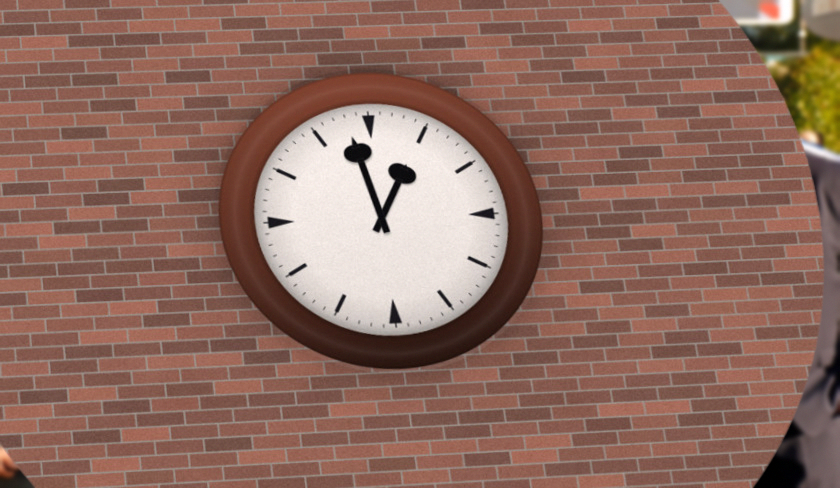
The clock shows **12:58**
